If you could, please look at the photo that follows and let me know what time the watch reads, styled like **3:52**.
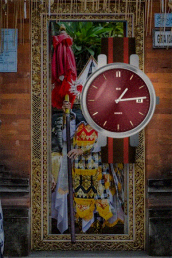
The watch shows **1:14**
